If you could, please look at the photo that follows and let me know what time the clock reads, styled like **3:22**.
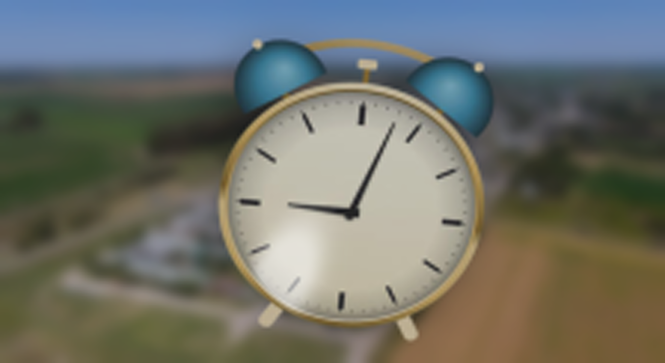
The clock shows **9:03**
